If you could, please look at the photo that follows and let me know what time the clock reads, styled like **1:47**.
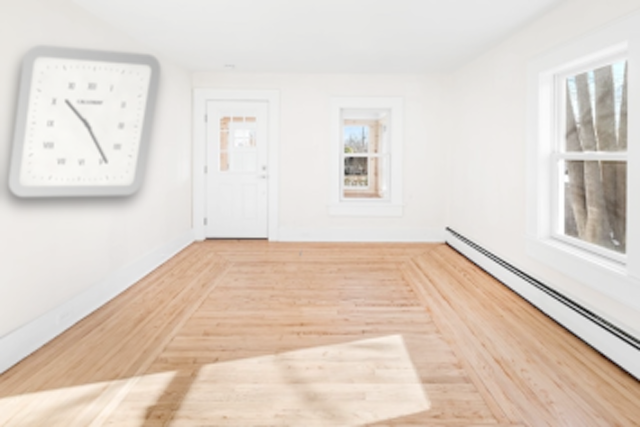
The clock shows **10:24**
